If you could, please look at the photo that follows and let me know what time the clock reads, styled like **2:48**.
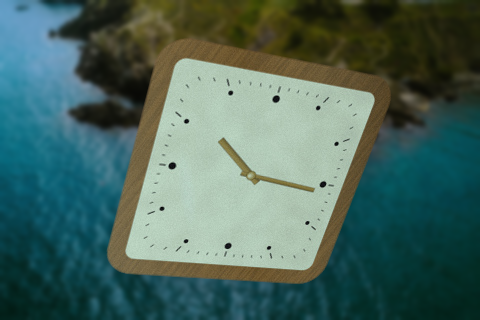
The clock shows **10:16**
